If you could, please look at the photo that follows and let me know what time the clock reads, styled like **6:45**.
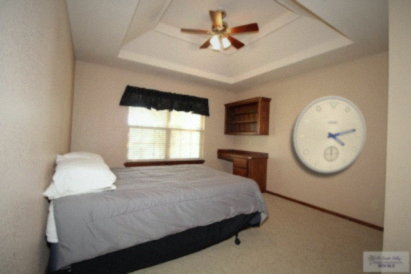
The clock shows **4:13**
